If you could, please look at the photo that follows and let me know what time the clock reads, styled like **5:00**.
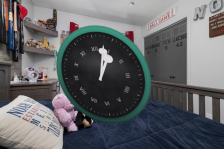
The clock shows **1:03**
